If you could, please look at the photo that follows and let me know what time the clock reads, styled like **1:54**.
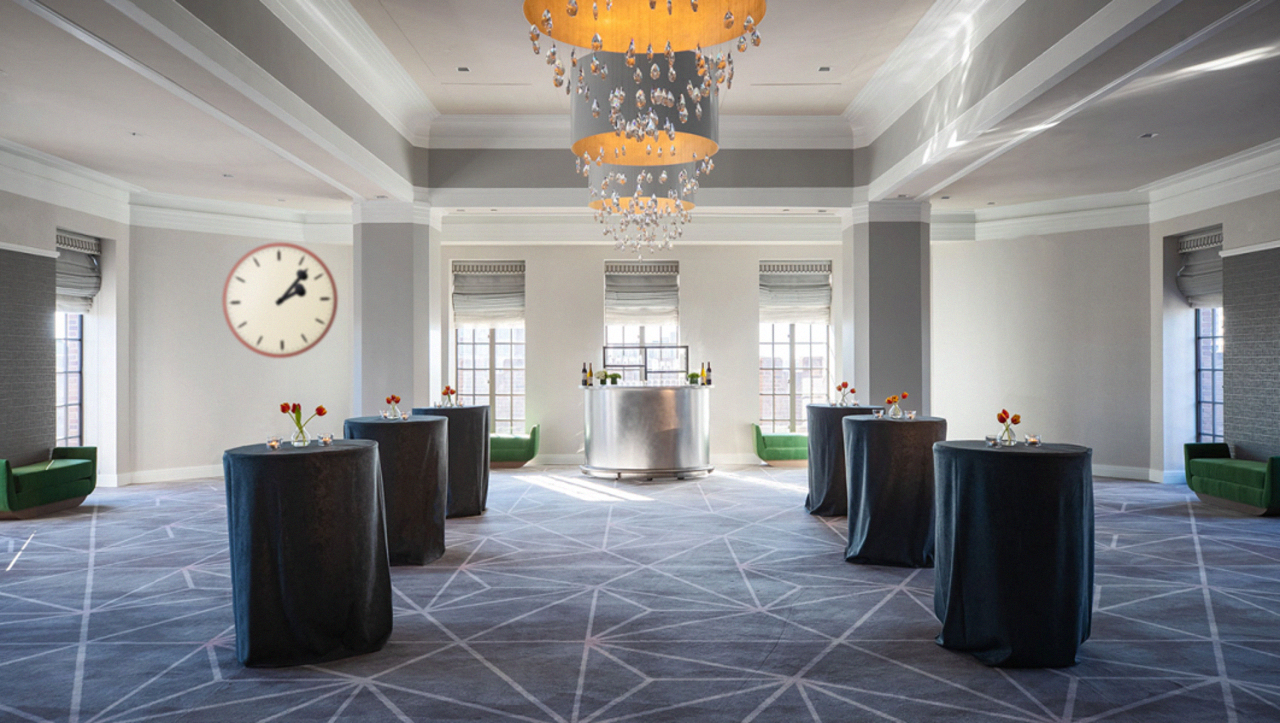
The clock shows **2:07**
